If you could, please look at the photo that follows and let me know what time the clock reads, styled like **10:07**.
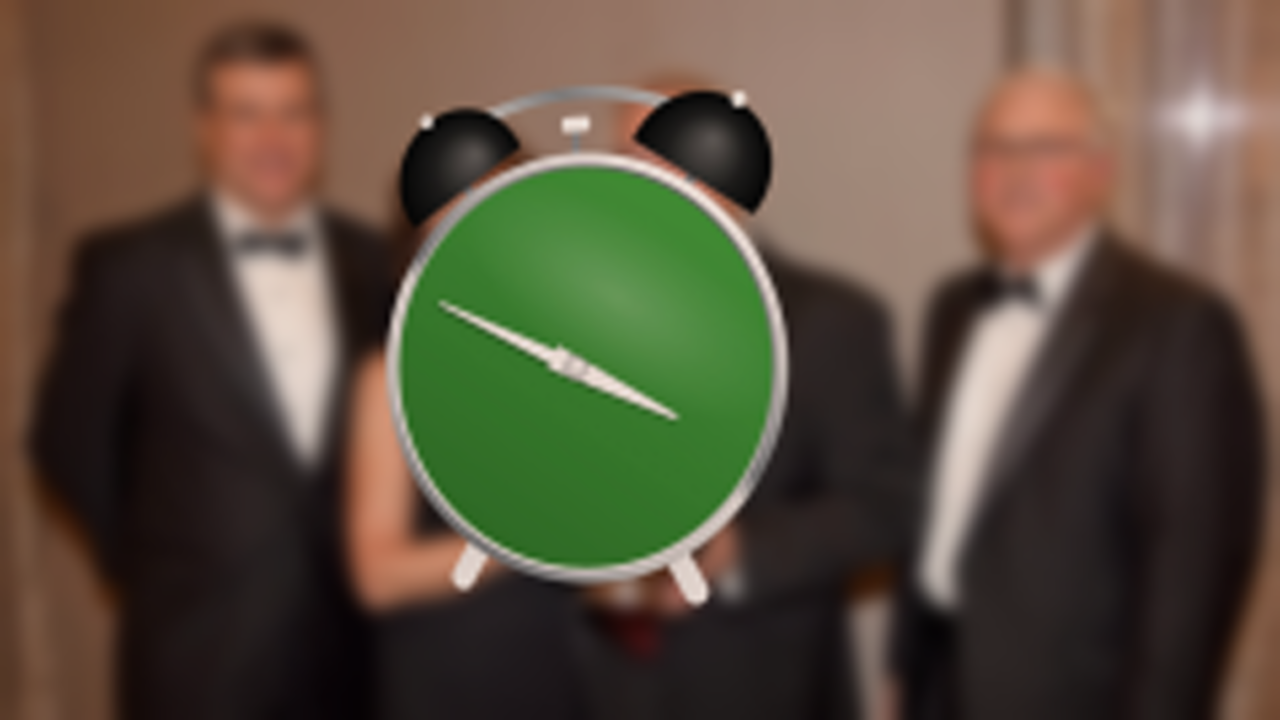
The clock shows **3:49**
